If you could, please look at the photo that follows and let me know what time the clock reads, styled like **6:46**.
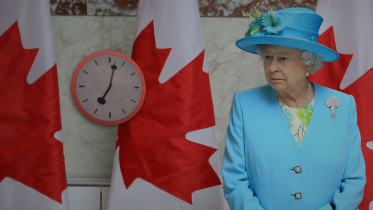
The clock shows **7:02**
